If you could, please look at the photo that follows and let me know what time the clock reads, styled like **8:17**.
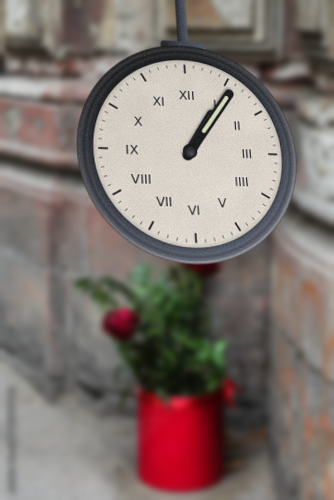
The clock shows **1:06**
